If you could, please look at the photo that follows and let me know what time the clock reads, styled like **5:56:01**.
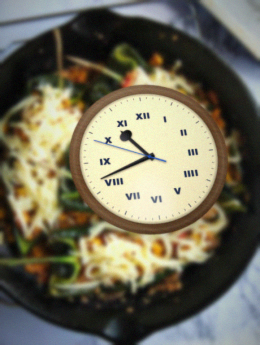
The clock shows **10:41:49**
